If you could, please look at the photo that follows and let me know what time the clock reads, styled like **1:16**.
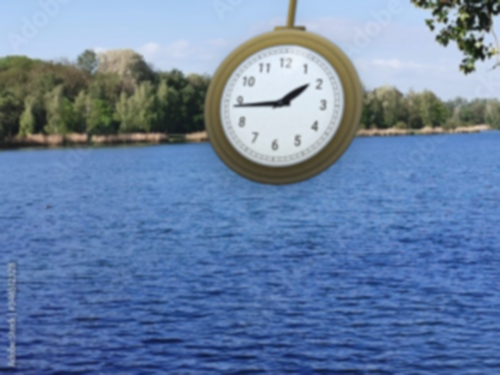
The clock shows **1:44**
